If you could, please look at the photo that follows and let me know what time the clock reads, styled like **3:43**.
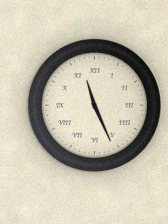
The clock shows **11:26**
